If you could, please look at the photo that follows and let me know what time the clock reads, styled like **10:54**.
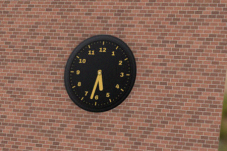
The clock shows **5:32**
